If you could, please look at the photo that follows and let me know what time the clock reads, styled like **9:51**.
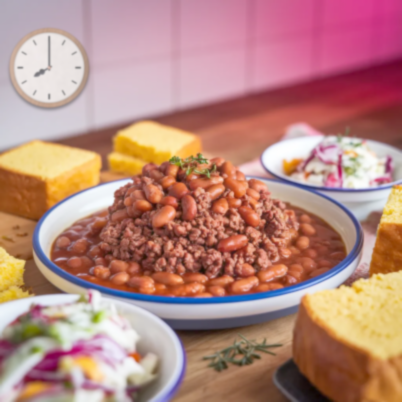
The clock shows **8:00**
